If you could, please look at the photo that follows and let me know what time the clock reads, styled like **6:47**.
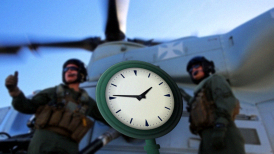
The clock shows **1:46**
